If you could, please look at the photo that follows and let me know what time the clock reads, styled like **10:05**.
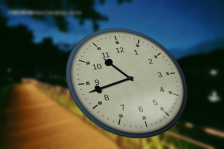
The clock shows **10:43**
